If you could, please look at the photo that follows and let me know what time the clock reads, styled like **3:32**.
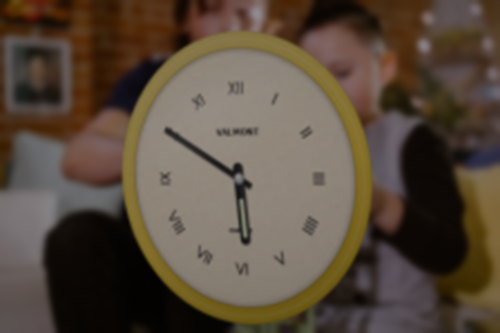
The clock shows **5:50**
